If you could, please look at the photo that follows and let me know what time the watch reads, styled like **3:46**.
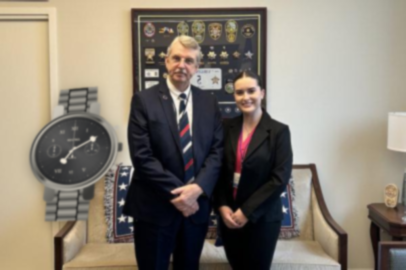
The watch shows **7:10**
